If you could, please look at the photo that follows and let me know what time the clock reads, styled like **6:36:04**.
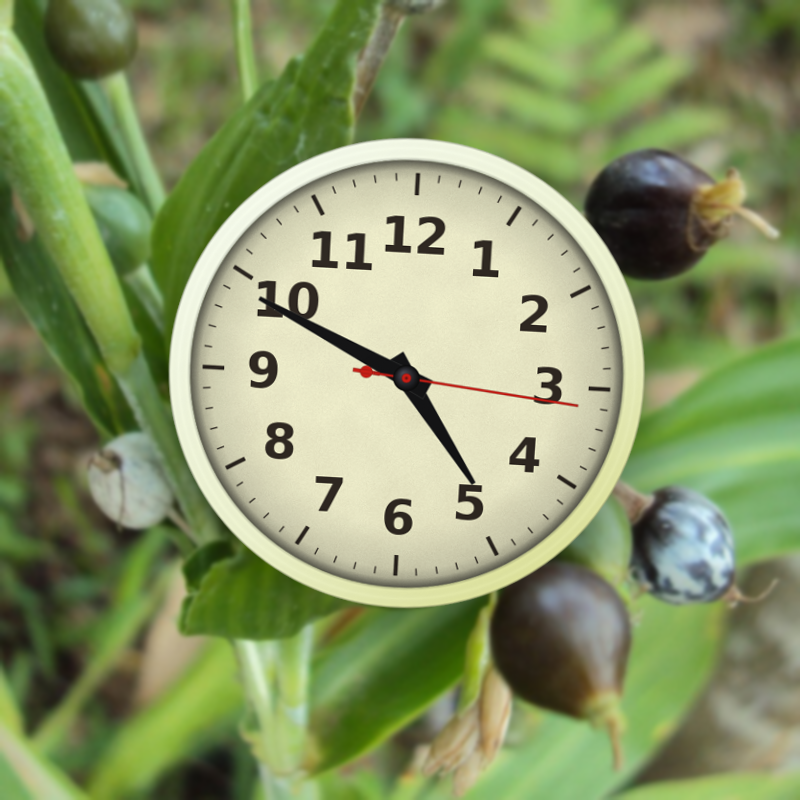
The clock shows **4:49:16**
